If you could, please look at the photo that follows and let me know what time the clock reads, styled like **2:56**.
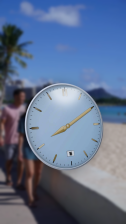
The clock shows **8:10**
